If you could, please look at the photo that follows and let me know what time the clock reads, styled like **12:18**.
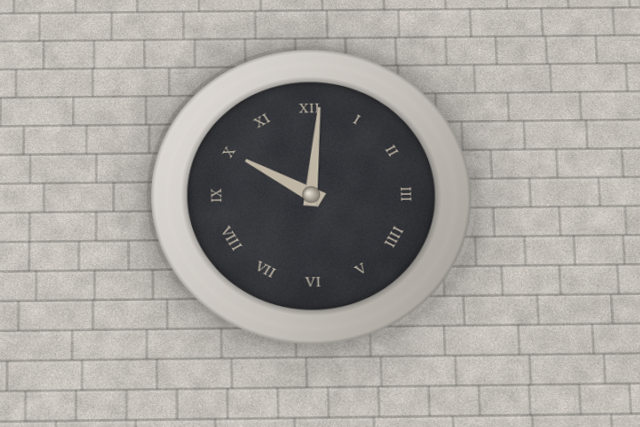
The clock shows **10:01**
